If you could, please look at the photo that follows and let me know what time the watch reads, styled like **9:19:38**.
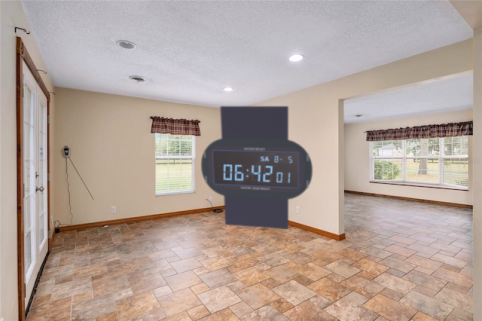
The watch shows **6:42:01**
